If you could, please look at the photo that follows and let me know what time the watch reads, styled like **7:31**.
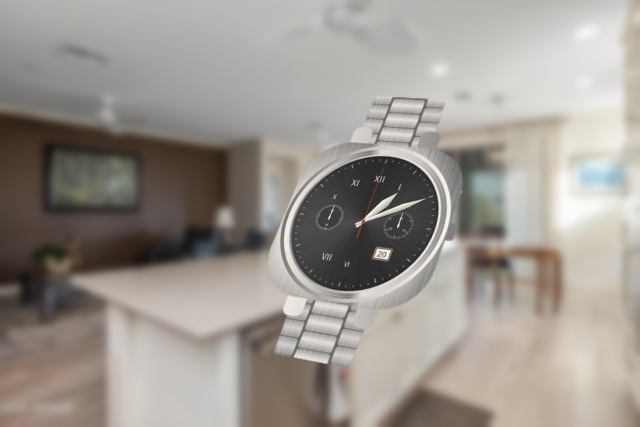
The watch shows **1:10**
